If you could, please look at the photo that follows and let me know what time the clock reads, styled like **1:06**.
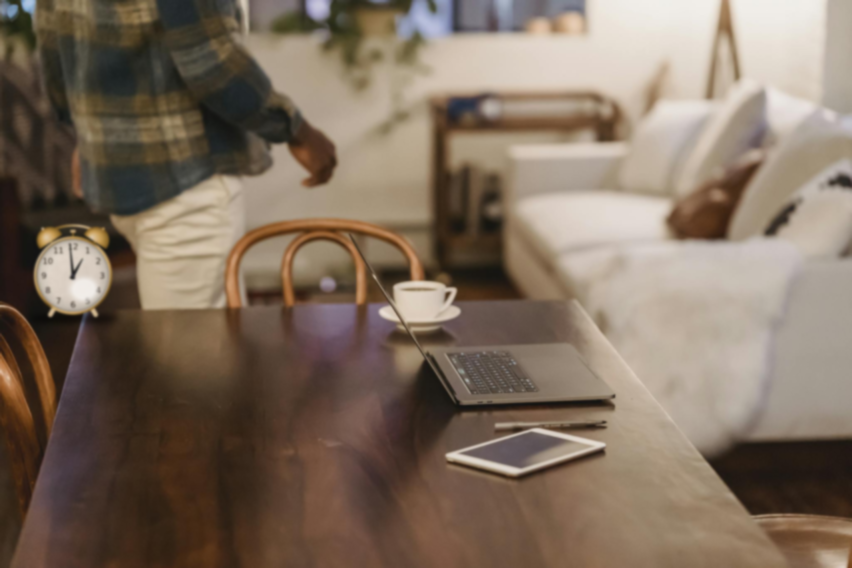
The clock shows **12:59**
